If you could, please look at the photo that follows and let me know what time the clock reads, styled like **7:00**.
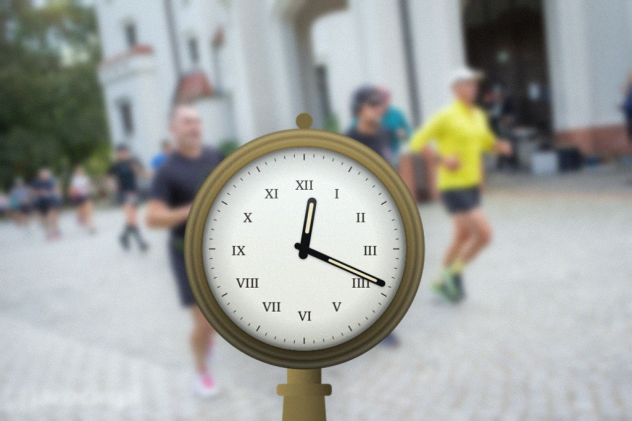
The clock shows **12:19**
